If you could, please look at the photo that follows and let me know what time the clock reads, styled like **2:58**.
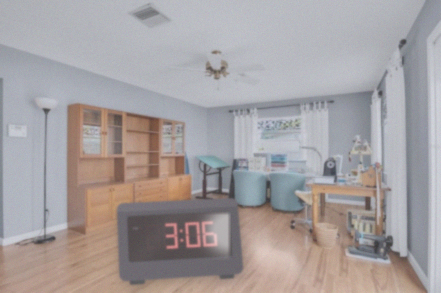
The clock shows **3:06**
